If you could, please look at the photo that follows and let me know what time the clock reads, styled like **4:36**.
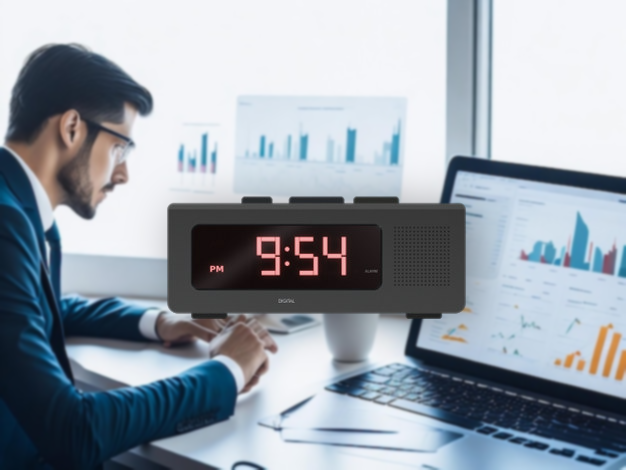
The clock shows **9:54**
